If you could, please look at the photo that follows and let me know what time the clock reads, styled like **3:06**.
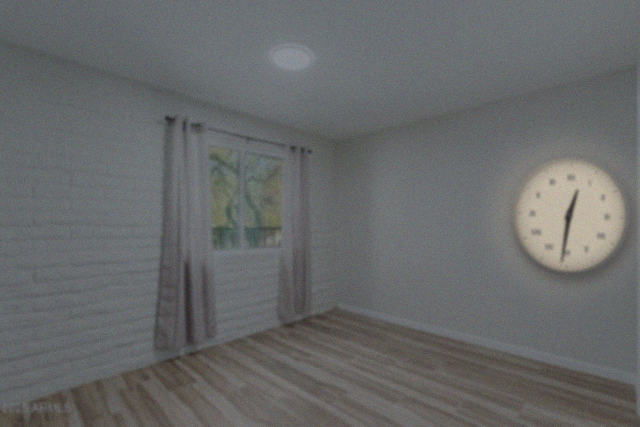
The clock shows **12:31**
